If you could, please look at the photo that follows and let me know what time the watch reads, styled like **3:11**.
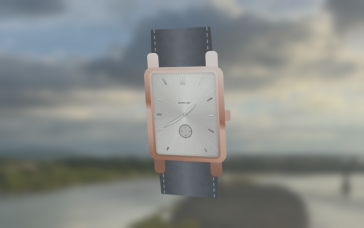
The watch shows **1:40**
